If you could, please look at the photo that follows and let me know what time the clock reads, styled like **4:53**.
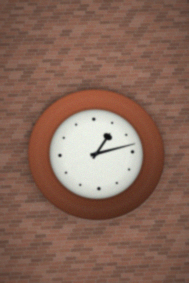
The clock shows **1:13**
